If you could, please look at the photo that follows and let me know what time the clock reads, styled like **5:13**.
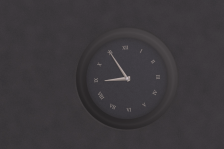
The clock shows **8:55**
